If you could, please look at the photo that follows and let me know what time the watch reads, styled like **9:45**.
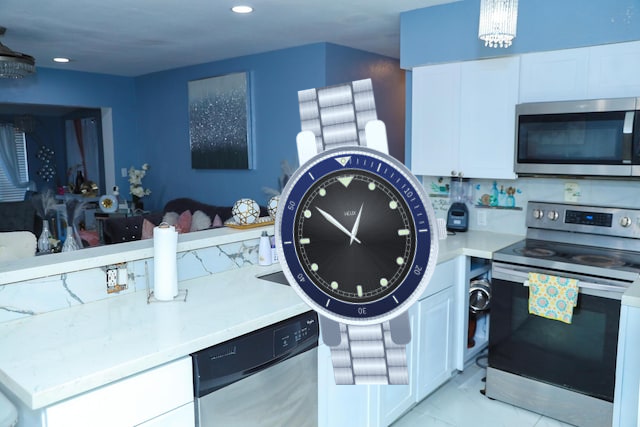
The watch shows **12:52**
